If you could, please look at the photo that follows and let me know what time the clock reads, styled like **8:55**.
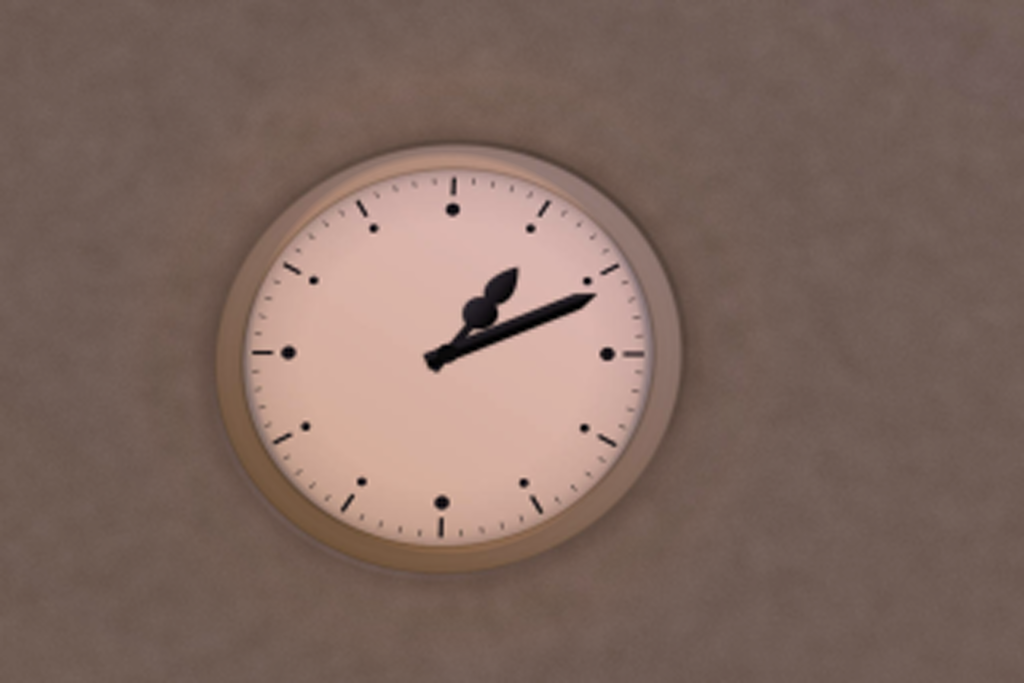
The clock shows **1:11**
